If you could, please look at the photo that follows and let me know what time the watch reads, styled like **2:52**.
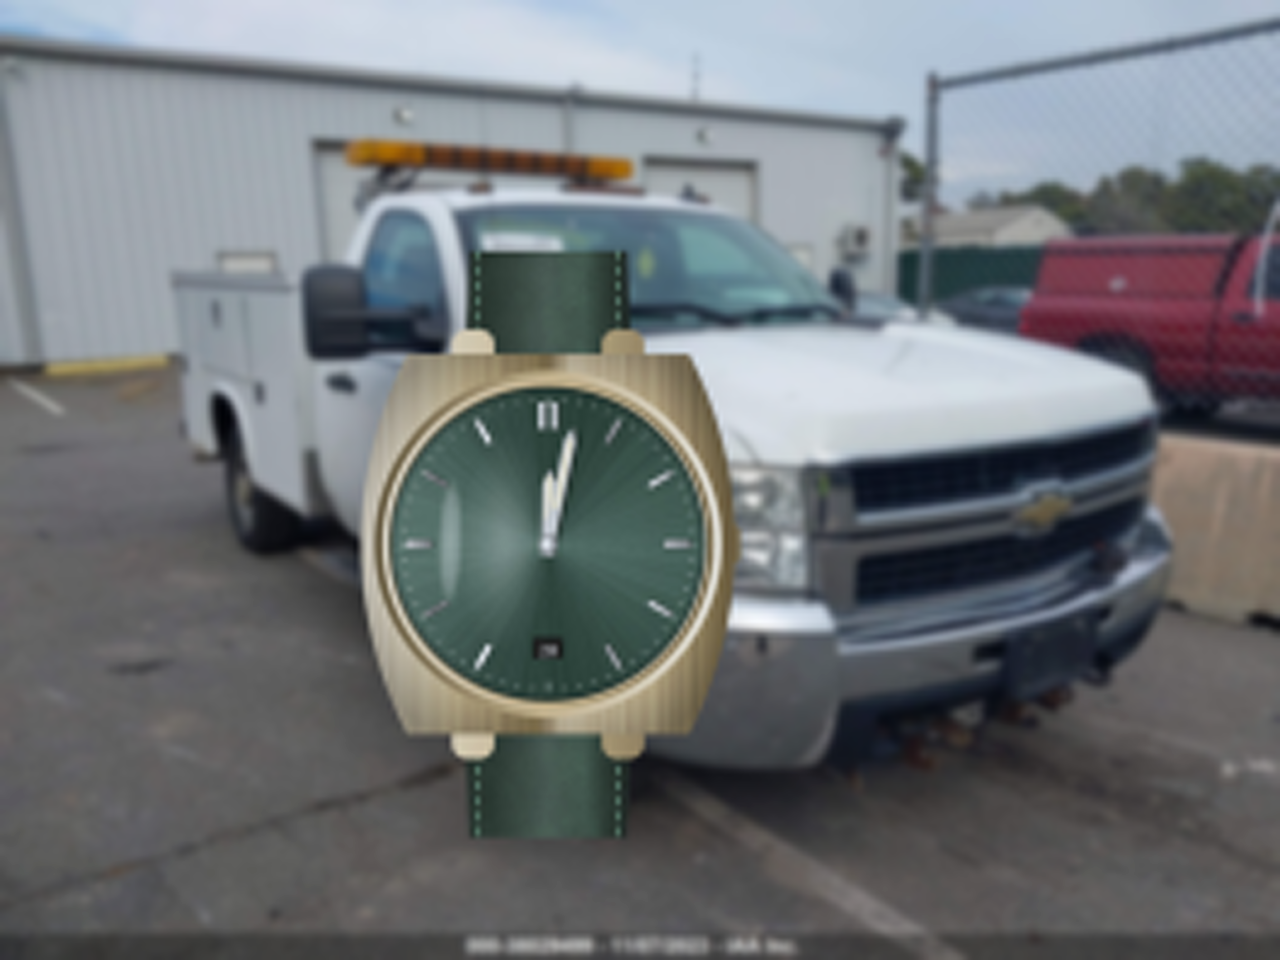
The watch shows **12:02**
